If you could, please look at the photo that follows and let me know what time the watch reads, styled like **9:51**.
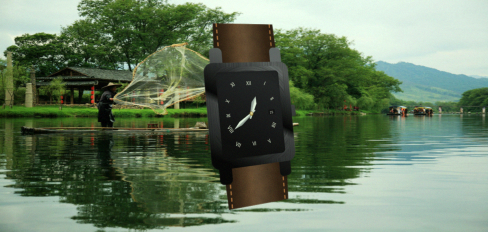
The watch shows **12:39**
